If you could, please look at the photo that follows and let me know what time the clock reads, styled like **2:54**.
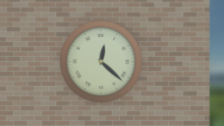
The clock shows **12:22**
